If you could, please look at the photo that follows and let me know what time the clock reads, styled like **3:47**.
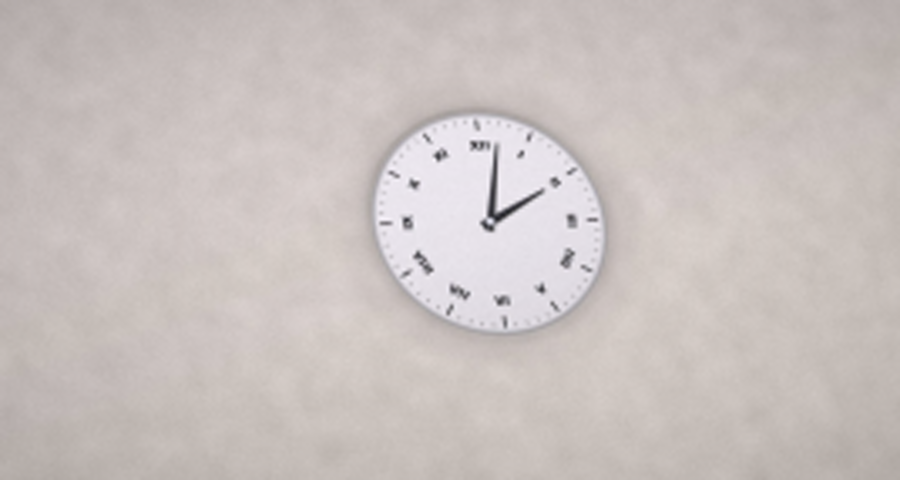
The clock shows **2:02**
